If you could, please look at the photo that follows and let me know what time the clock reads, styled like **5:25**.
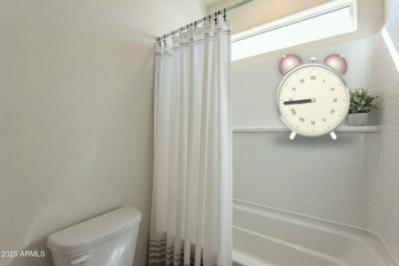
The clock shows **8:44**
